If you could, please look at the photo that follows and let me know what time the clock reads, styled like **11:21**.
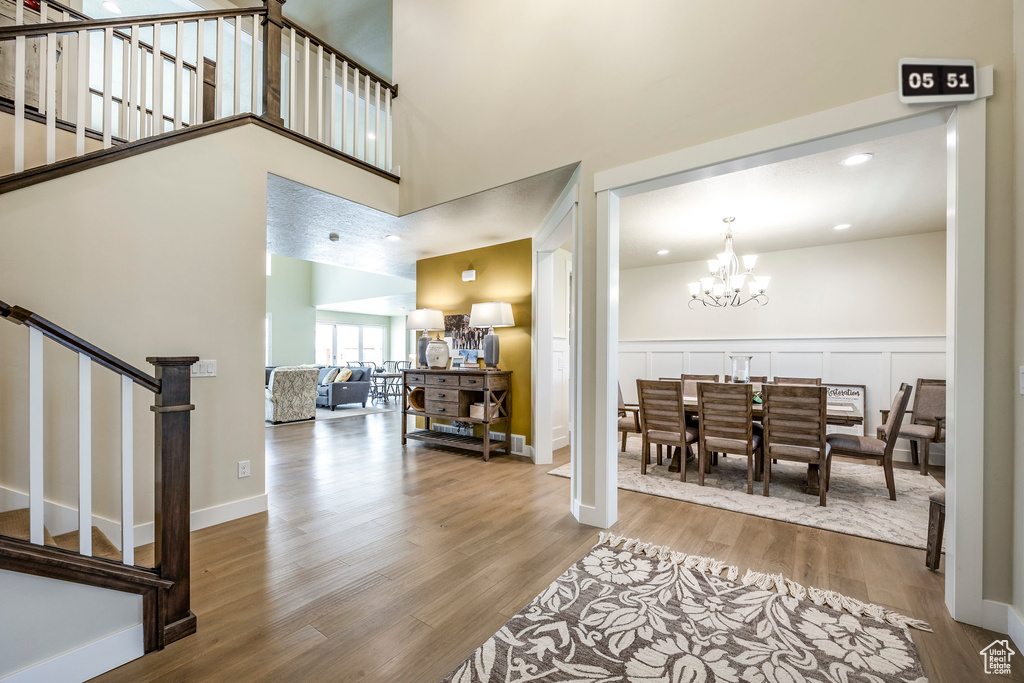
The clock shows **5:51**
